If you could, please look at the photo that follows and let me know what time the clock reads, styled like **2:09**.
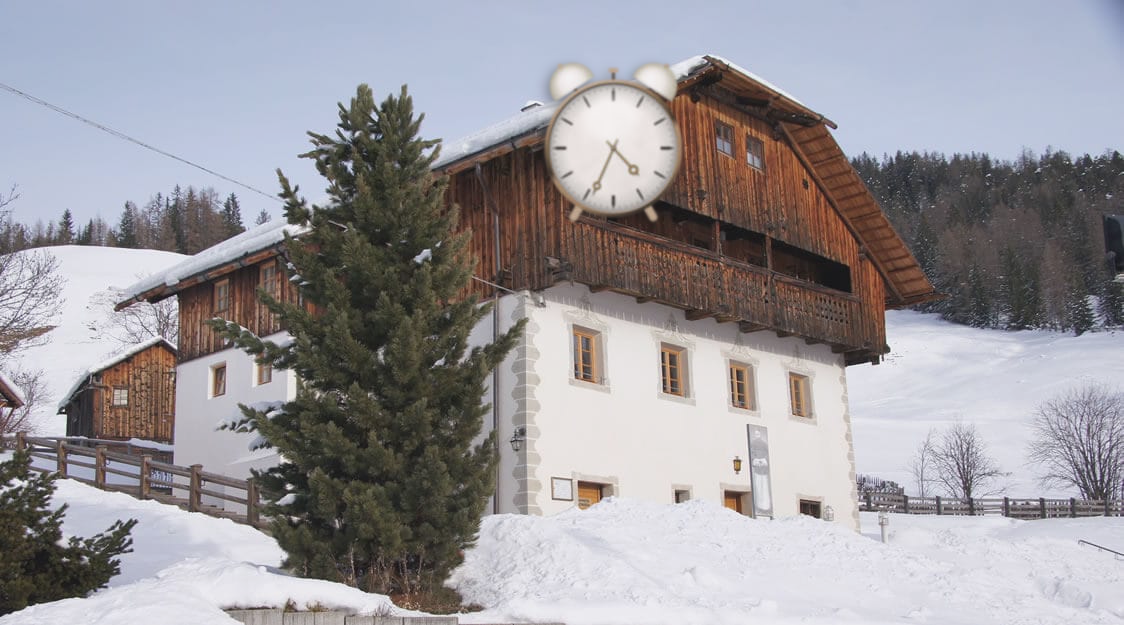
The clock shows **4:34**
